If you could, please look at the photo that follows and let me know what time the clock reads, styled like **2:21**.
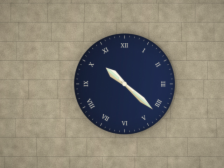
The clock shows **10:22**
